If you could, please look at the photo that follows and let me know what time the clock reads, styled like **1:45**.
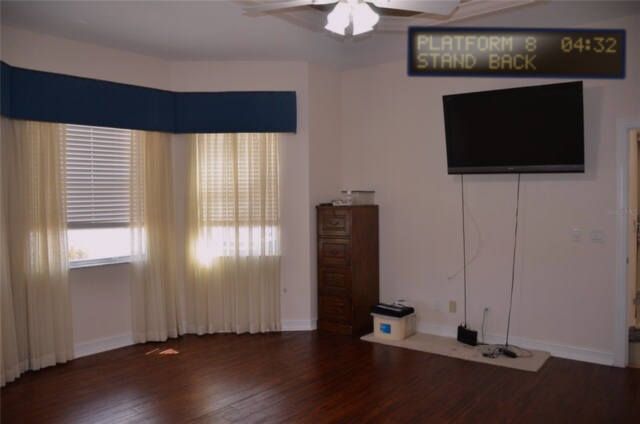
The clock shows **4:32**
